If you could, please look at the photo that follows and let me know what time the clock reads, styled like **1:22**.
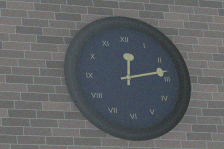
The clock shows **12:13**
